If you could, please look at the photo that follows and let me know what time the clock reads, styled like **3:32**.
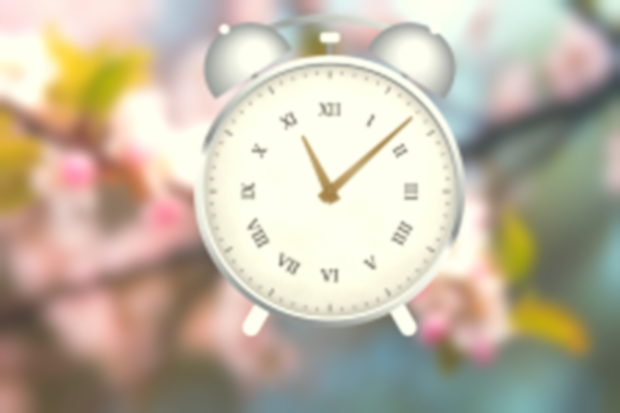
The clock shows **11:08**
